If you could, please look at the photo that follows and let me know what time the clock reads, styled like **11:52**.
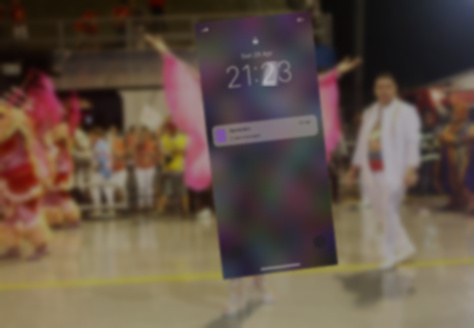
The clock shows **21:23**
